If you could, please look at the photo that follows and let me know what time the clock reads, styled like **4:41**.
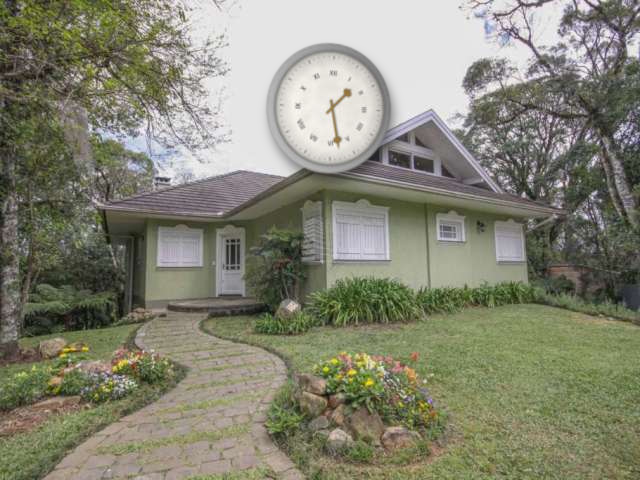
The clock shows **1:28**
